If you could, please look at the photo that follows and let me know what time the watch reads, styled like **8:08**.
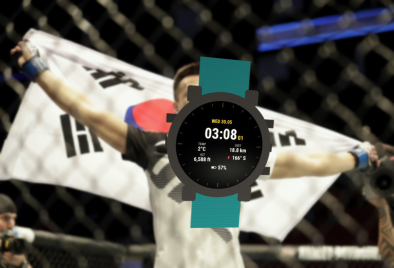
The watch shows **3:08**
